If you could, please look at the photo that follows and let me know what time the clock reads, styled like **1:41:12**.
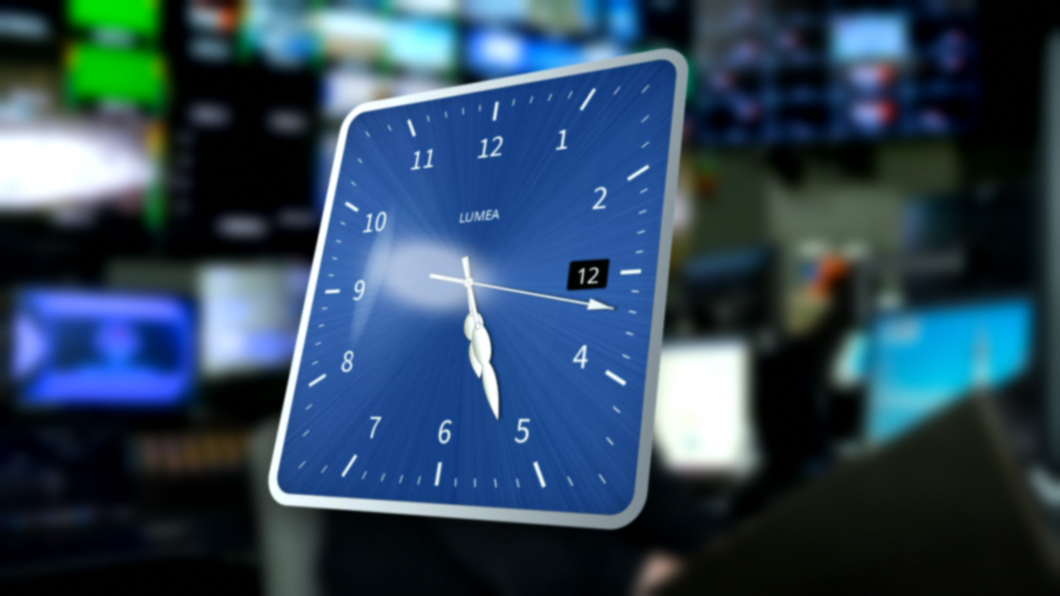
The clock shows **5:26:17**
